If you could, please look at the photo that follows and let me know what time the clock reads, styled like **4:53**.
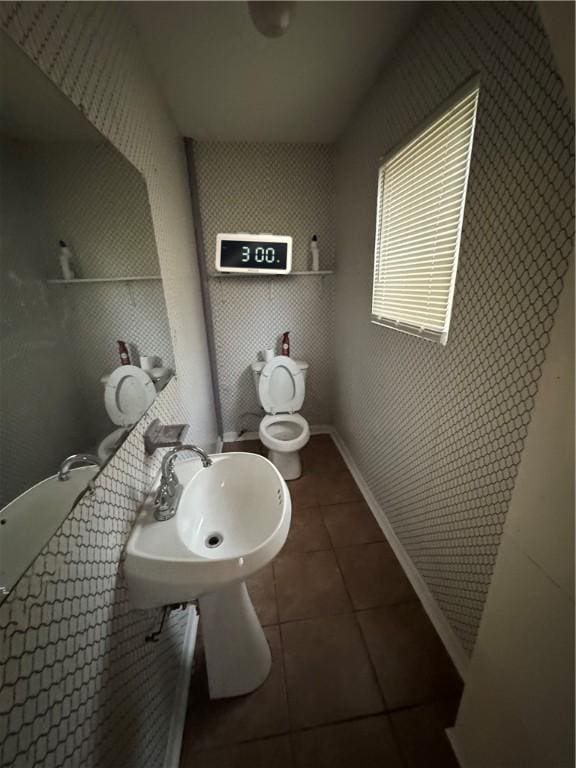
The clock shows **3:00**
